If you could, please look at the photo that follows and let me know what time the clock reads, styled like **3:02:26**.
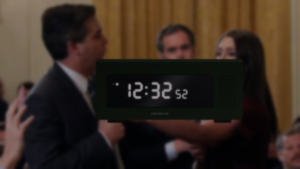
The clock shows **12:32:52**
